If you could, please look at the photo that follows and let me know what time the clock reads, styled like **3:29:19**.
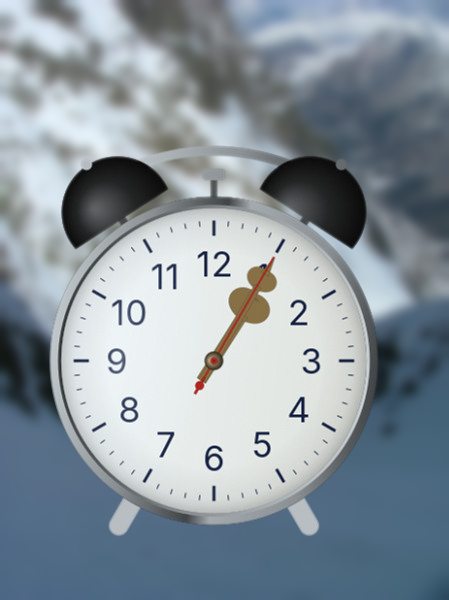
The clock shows **1:05:05**
